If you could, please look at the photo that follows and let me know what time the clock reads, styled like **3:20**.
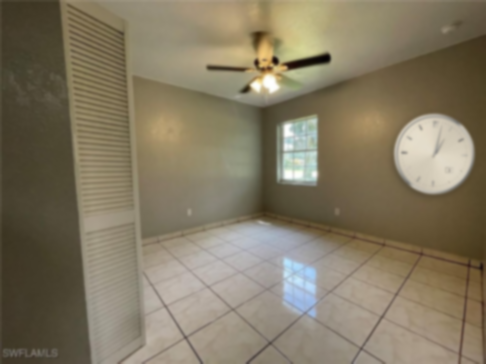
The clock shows **1:02**
